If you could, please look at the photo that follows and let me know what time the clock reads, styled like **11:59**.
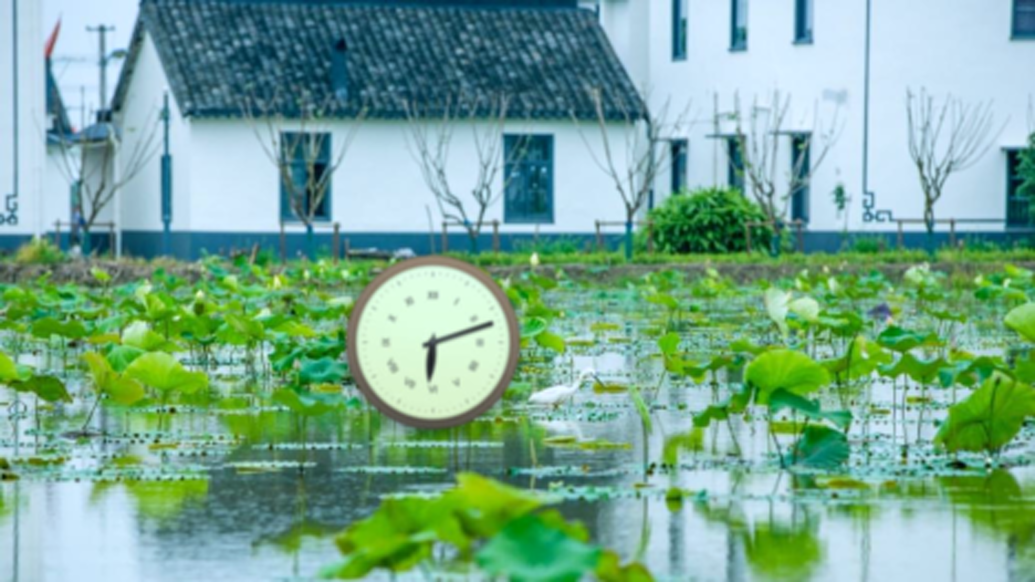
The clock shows **6:12**
